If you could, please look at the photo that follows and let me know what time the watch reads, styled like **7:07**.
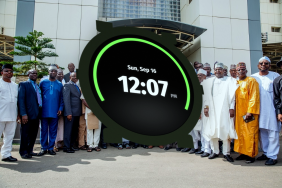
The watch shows **12:07**
